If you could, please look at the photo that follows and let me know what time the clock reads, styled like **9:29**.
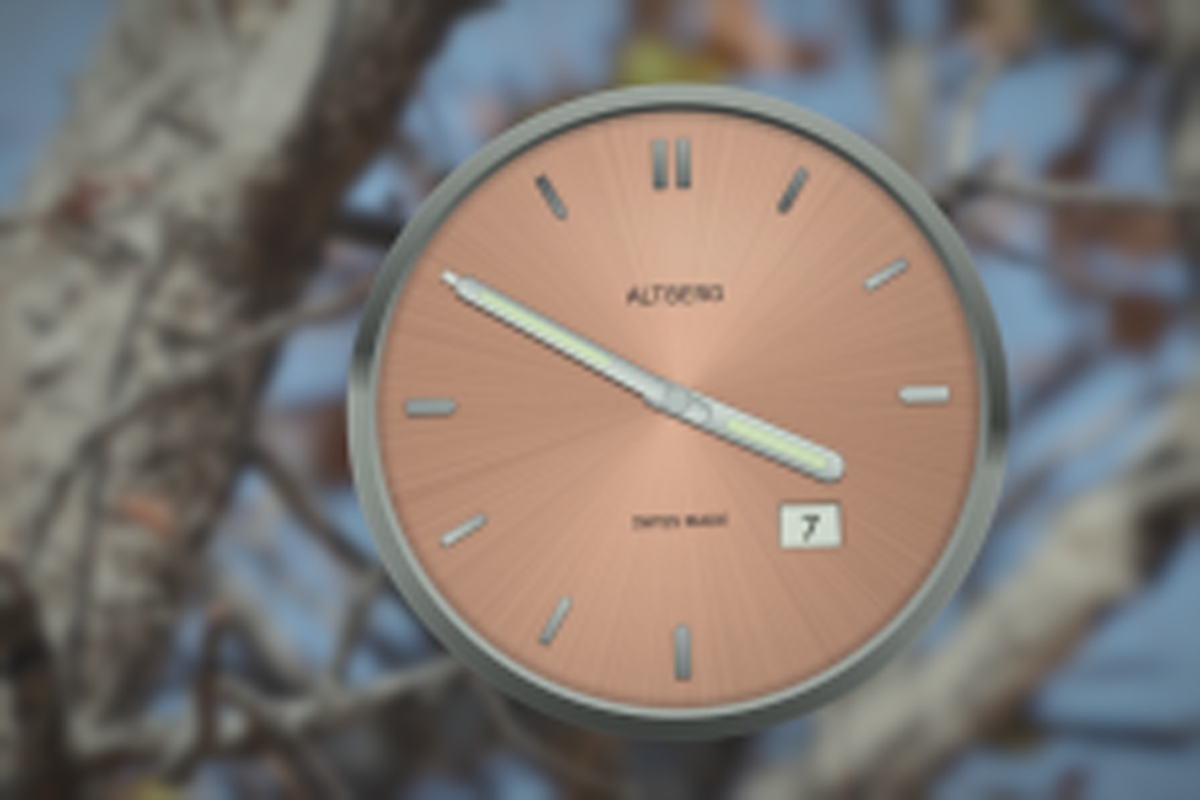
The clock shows **3:50**
